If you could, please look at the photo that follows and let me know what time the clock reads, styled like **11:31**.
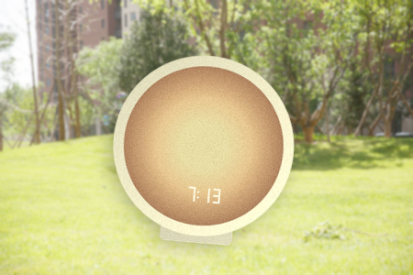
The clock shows **7:13**
